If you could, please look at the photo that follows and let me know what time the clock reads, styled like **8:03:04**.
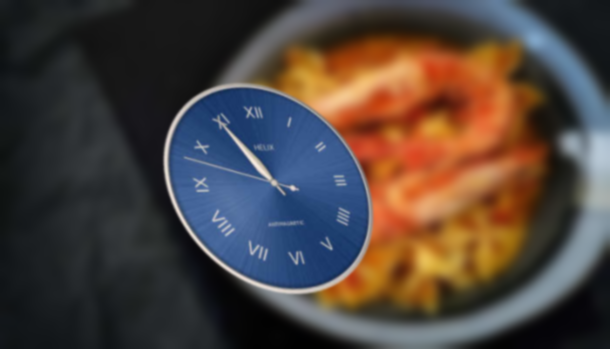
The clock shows **10:54:48**
